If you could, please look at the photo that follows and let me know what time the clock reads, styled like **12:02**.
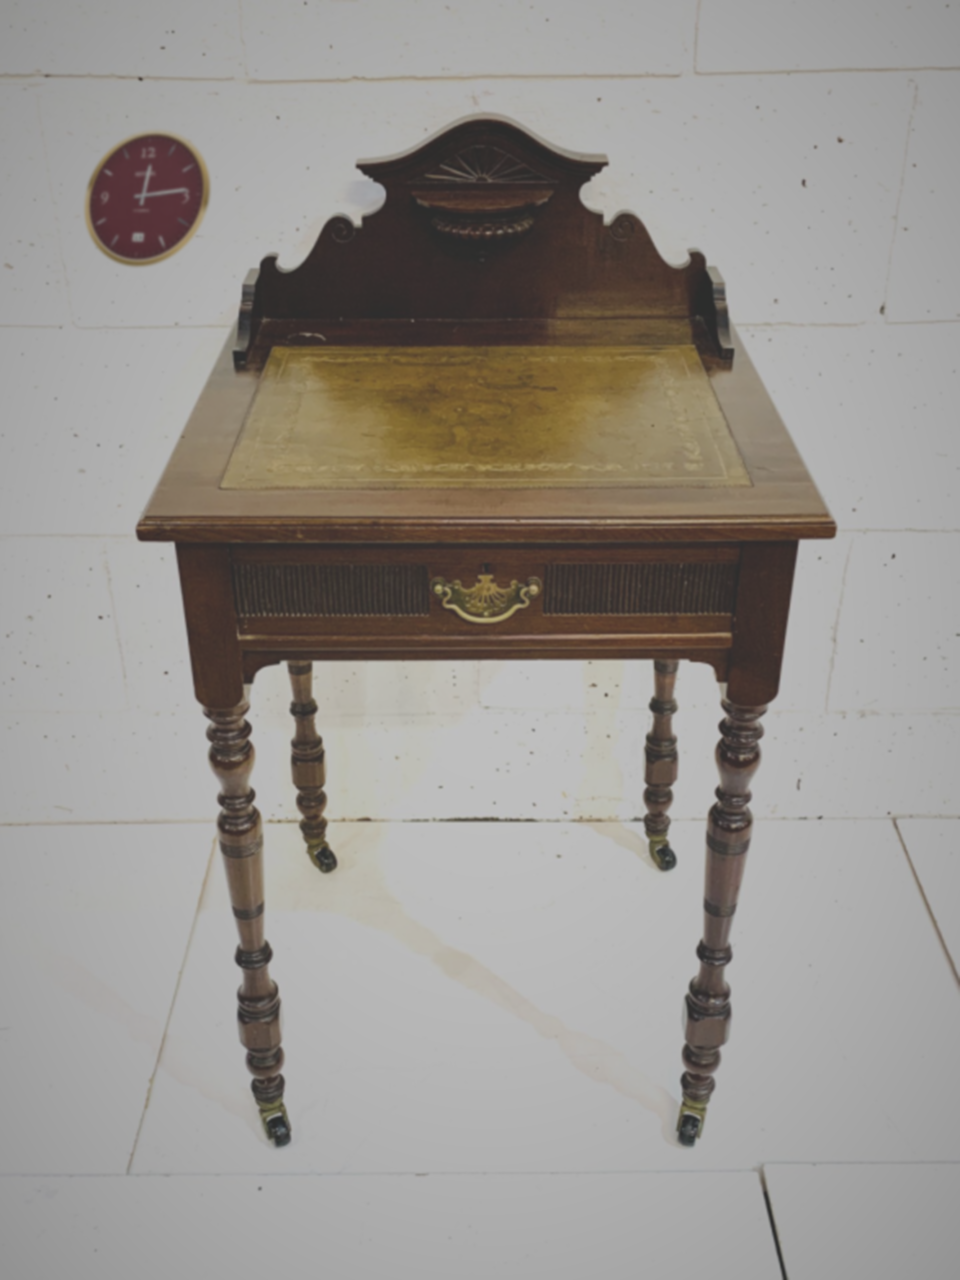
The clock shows **12:14**
